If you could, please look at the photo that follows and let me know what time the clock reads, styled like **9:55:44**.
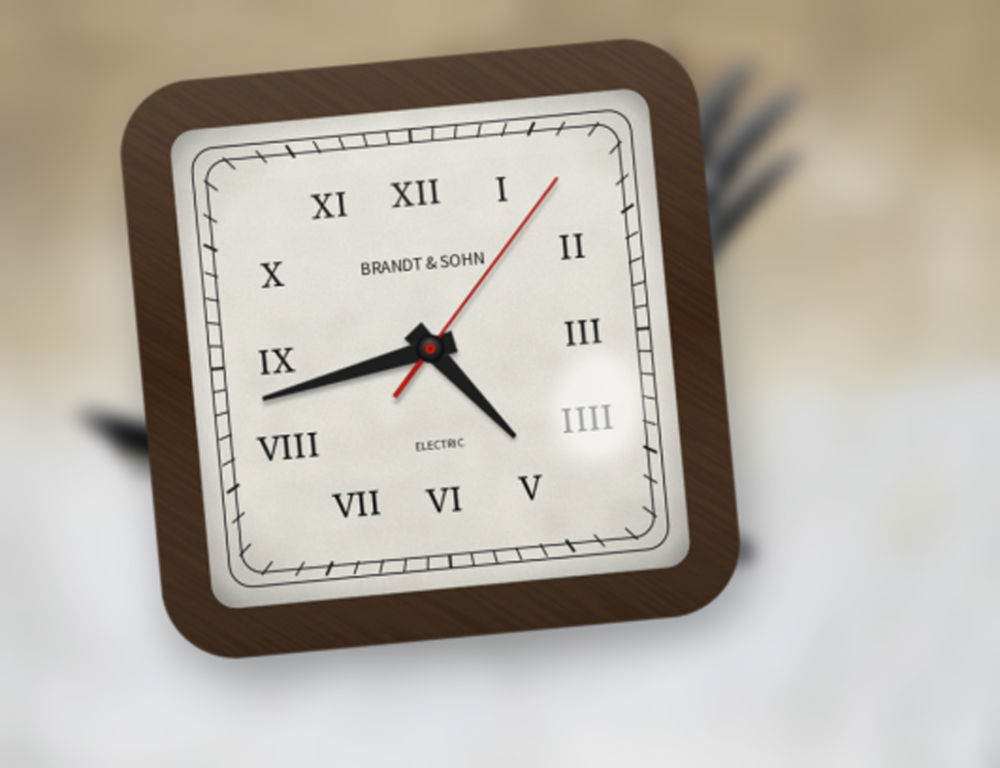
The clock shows **4:43:07**
